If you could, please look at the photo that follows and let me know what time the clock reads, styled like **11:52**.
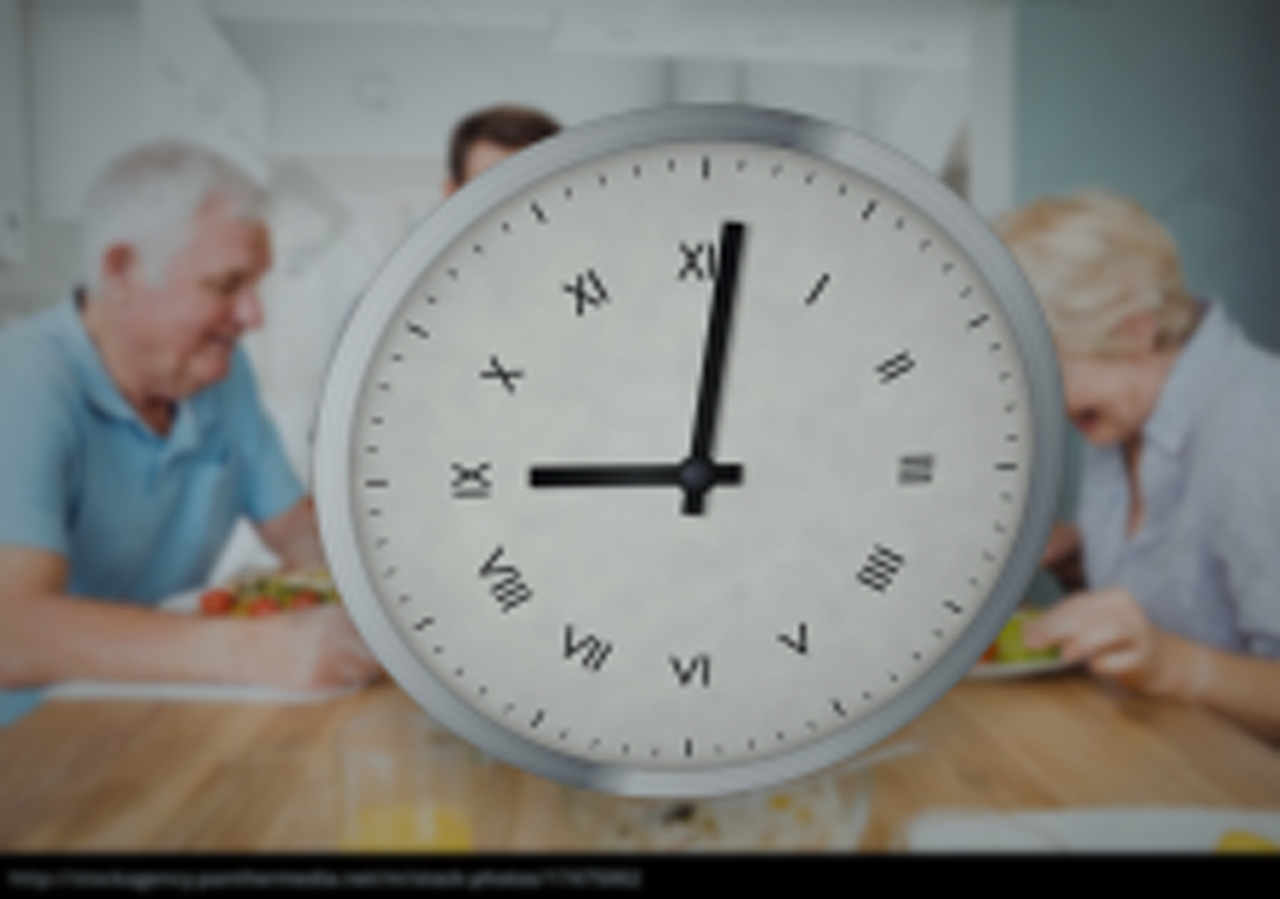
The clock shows **9:01**
